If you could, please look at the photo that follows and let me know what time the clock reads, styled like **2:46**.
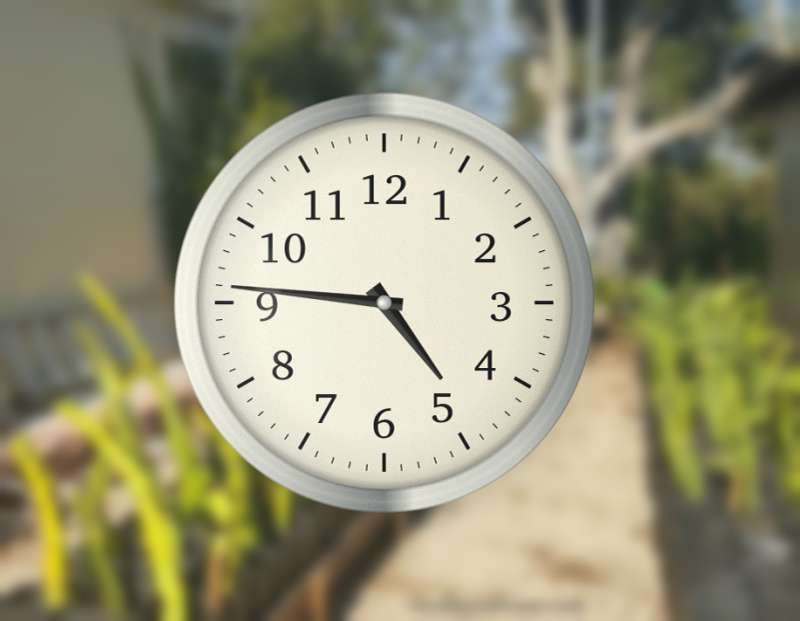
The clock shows **4:46**
